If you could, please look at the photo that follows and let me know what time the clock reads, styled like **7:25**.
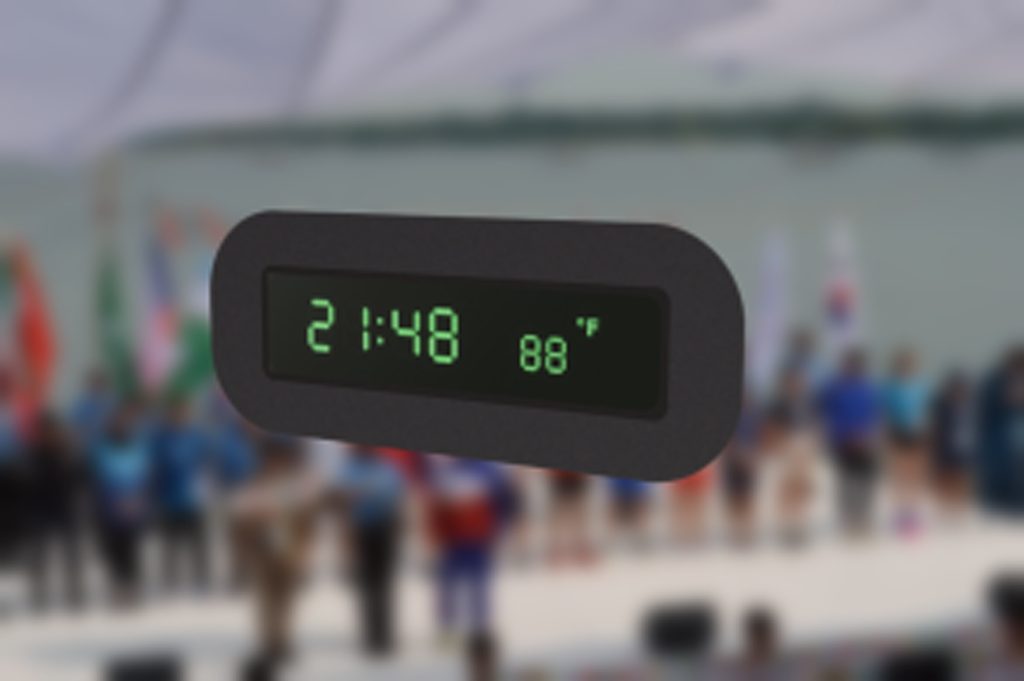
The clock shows **21:48**
